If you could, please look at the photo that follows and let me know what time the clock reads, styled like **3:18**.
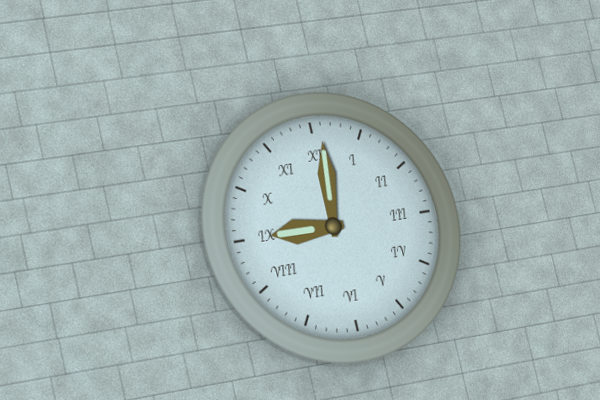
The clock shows **9:01**
